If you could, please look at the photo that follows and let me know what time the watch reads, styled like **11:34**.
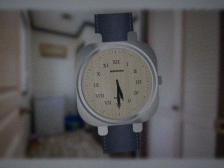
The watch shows **5:30**
